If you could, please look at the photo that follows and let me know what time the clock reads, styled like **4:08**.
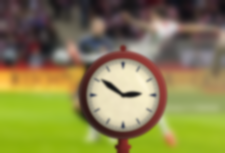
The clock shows **2:51**
